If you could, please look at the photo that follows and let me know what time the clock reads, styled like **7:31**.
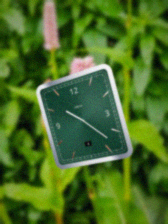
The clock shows **10:23**
